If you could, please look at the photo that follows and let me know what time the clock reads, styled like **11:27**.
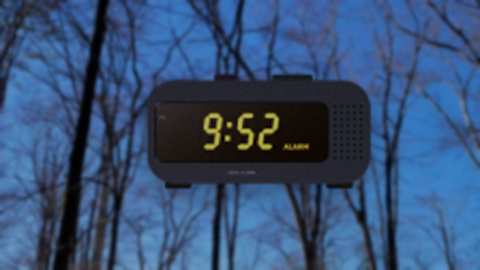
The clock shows **9:52**
